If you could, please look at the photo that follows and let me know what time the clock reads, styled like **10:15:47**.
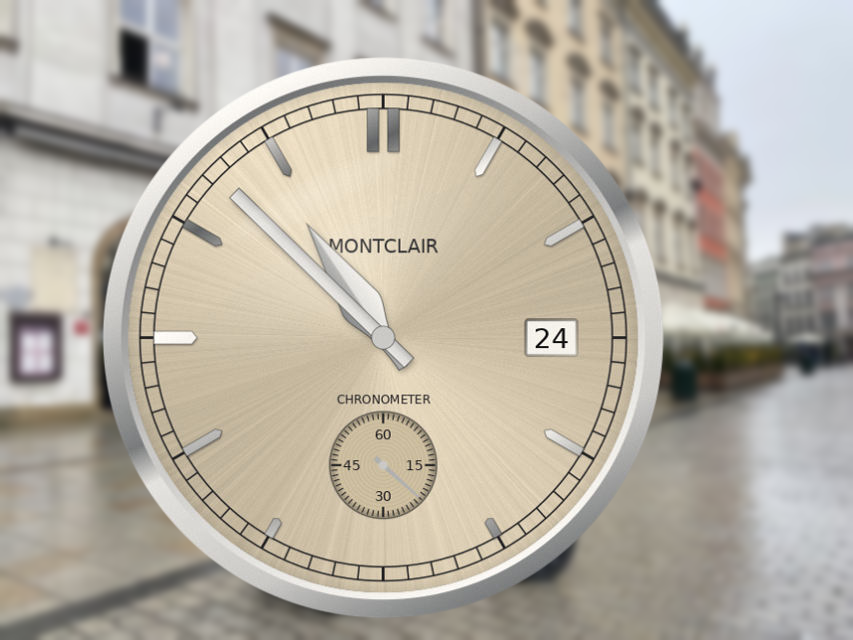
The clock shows **10:52:22**
